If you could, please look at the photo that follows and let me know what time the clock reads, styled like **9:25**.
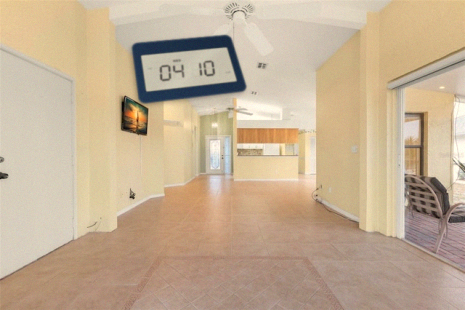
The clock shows **4:10**
